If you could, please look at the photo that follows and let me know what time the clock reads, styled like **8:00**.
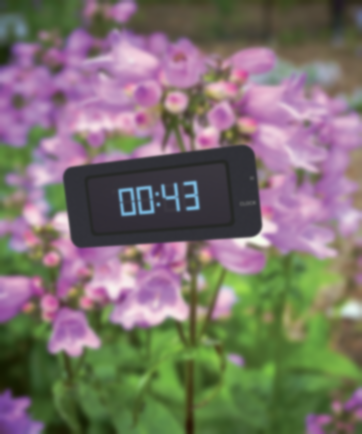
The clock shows **0:43**
